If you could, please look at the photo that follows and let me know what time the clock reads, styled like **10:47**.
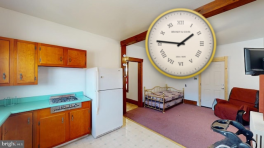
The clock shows **1:46**
